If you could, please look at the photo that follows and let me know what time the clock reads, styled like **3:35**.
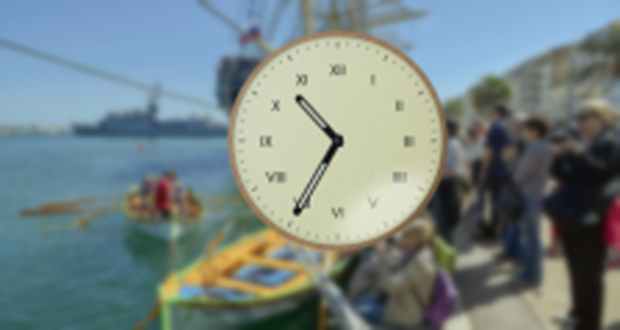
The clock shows **10:35**
